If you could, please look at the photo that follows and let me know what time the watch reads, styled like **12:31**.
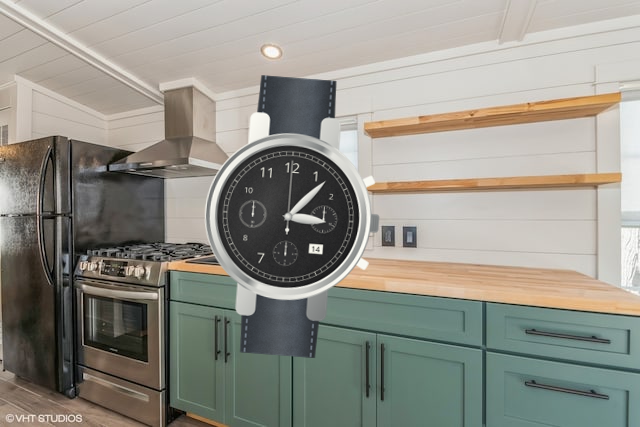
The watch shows **3:07**
